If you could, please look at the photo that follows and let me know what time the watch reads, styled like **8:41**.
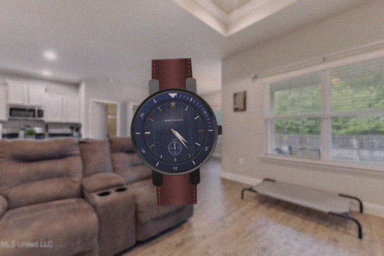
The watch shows **4:24**
